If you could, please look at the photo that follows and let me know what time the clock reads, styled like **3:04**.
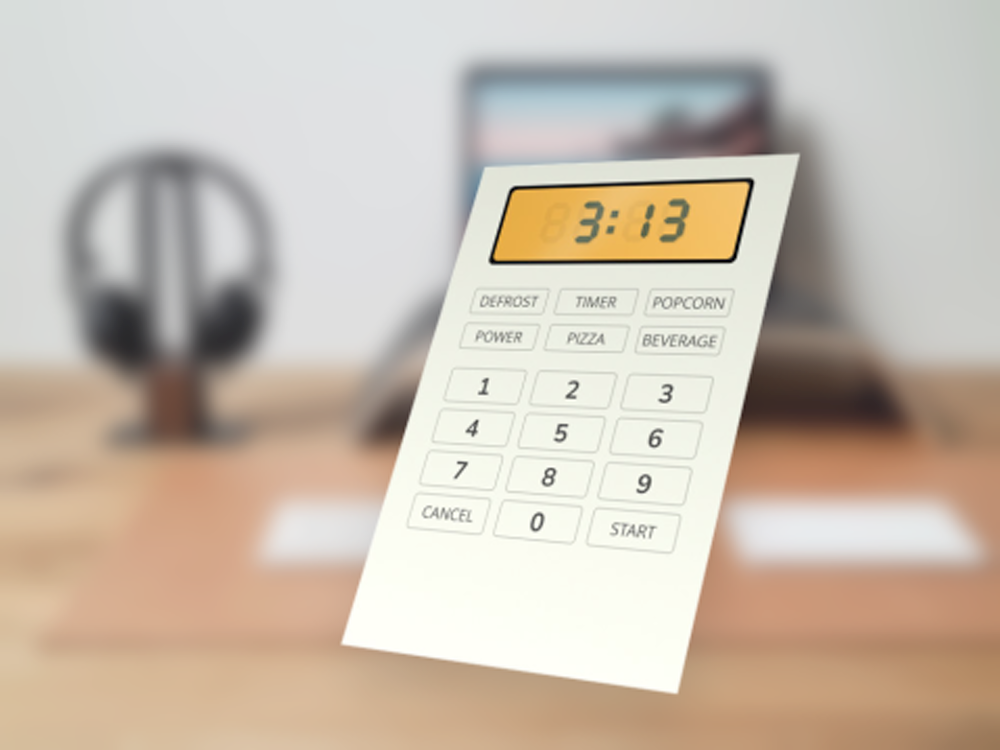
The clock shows **3:13**
